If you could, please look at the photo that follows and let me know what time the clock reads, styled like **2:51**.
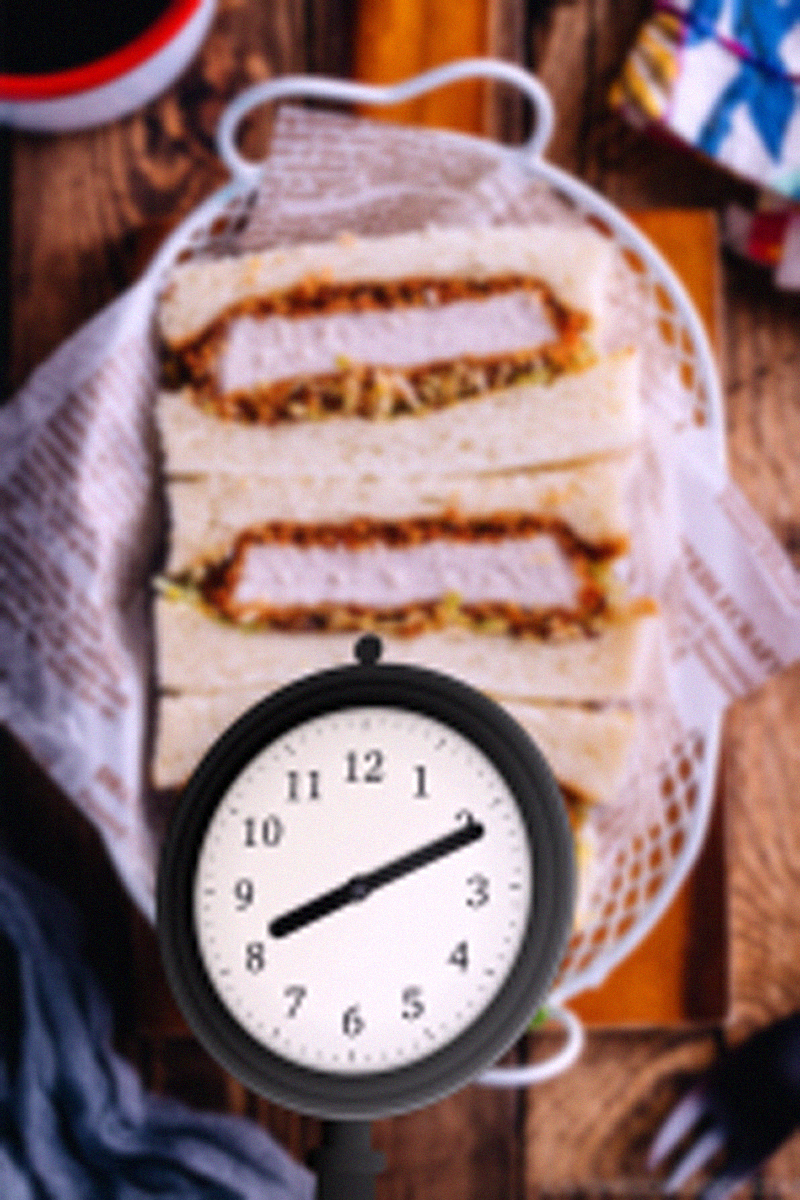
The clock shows **8:11**
